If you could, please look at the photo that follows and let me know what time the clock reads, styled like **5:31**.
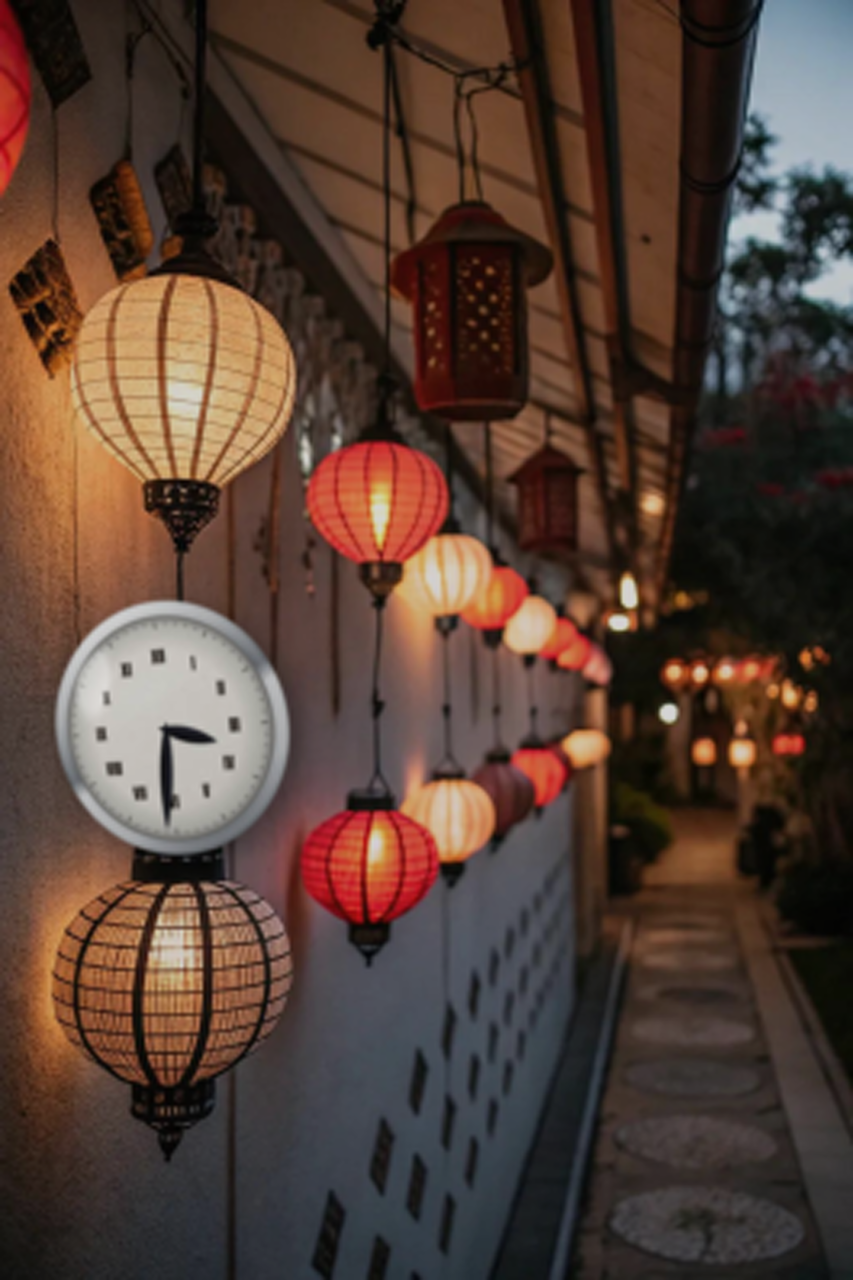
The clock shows **3:31**
